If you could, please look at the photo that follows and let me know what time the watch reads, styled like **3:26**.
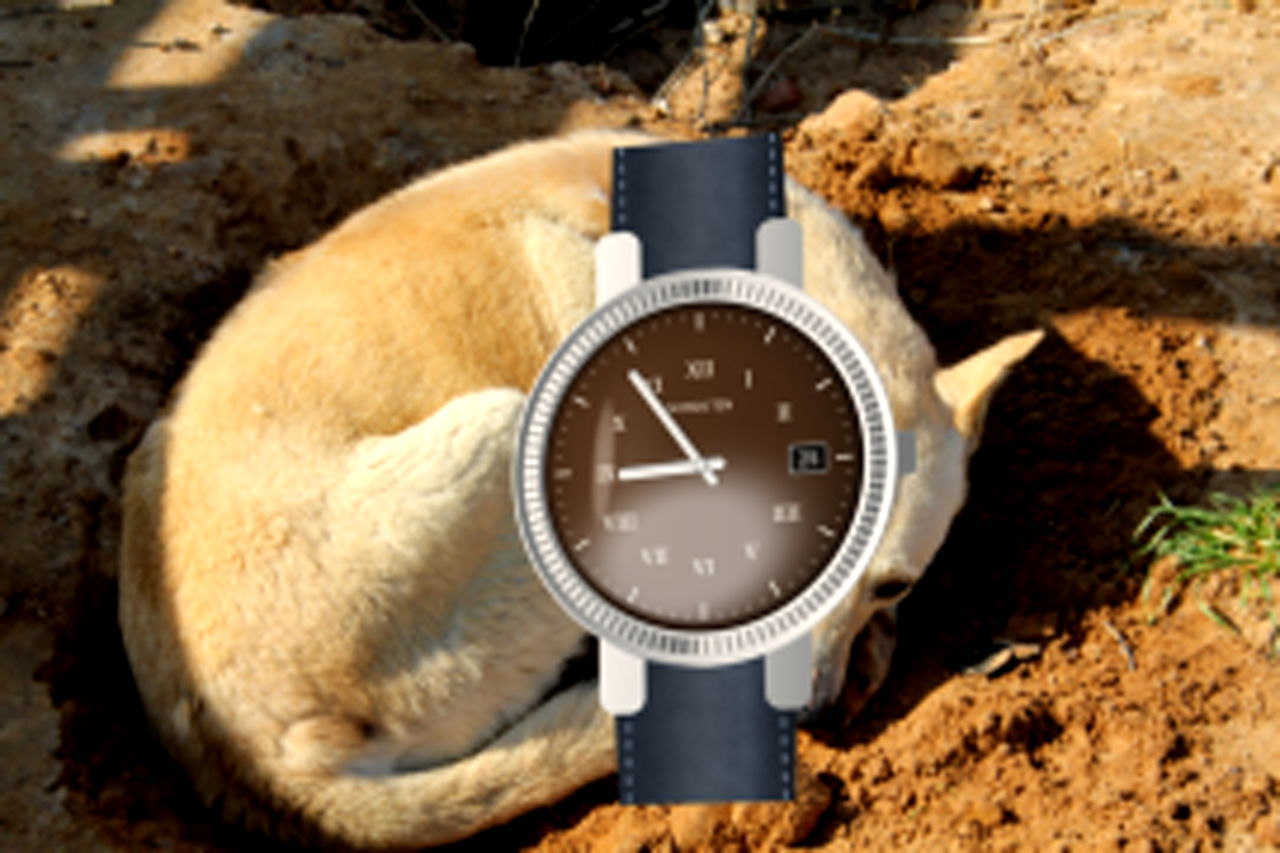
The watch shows **8:54**
